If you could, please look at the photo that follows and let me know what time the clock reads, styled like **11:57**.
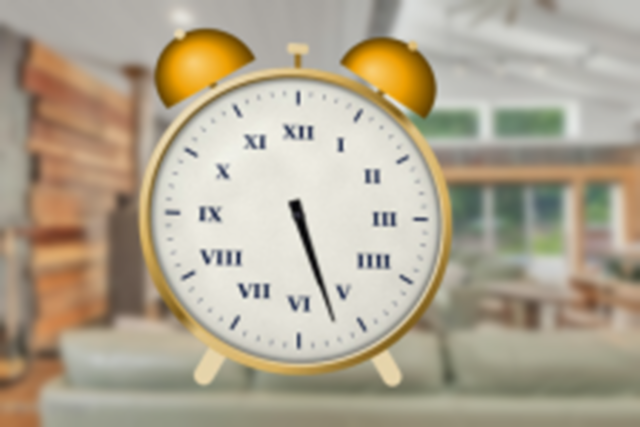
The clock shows **5:27**
